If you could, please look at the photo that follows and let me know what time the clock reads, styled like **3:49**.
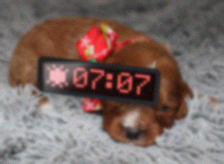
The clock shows **7:07**
